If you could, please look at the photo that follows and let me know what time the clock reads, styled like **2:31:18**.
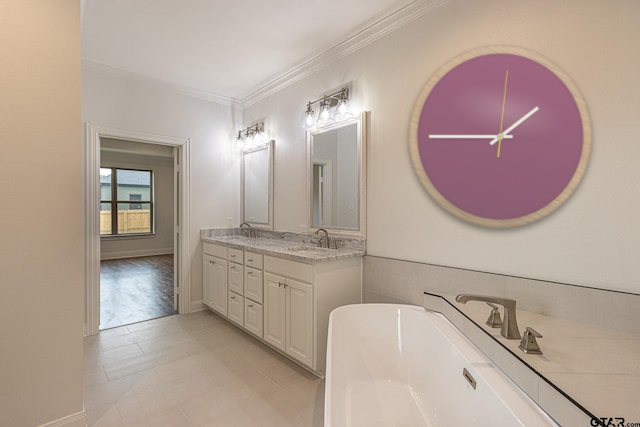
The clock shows **1:45:01**
